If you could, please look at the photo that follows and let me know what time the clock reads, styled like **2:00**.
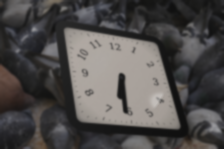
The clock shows **6:31**
